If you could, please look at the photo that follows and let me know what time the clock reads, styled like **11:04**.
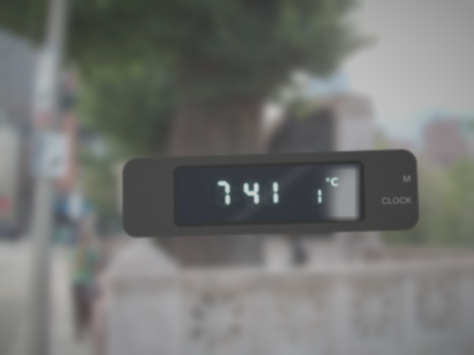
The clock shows **7:41**
